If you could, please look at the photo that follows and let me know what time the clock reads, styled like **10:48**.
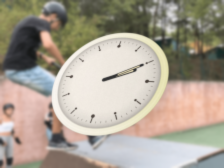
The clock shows **2:10**
